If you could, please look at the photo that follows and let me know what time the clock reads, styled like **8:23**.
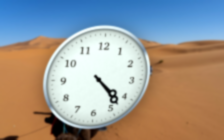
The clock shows **4:23**
